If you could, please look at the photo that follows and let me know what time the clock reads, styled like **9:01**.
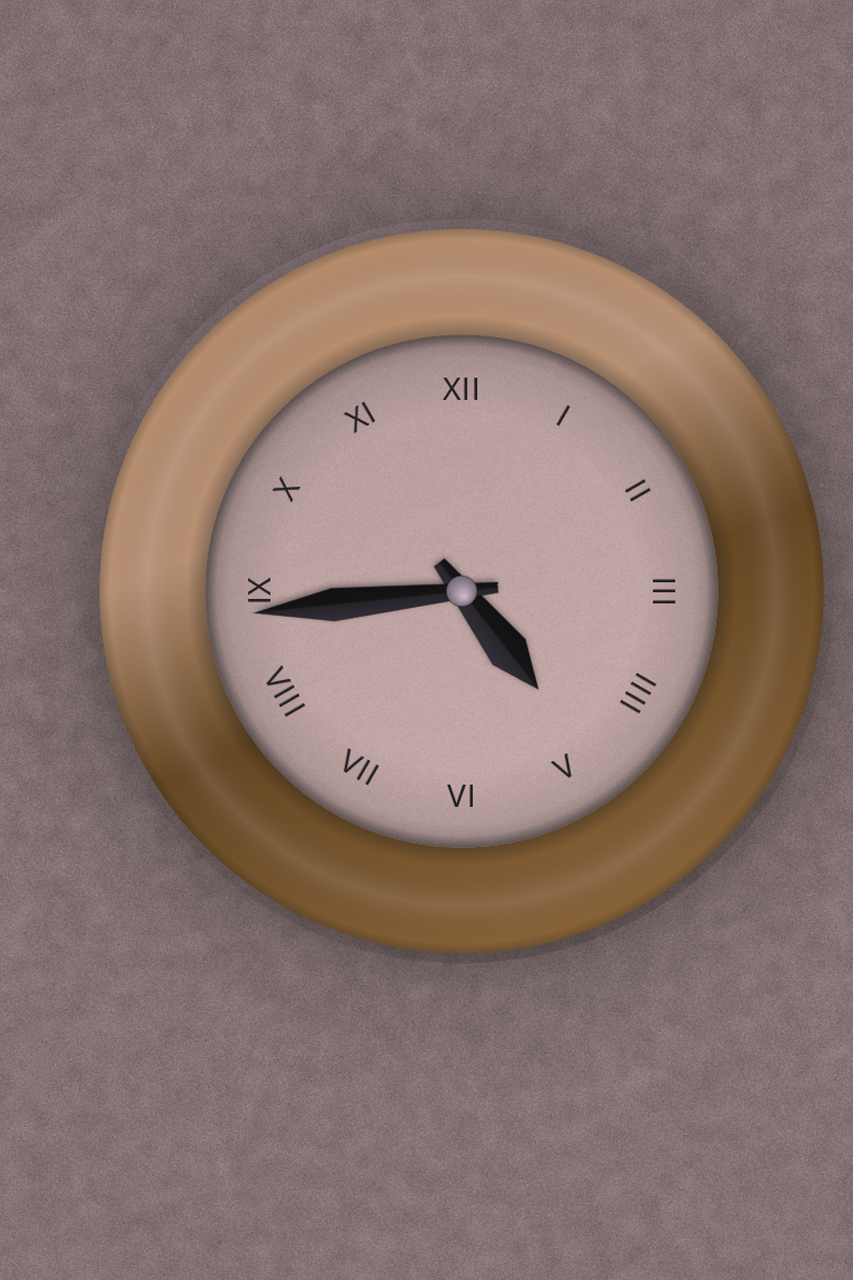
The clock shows **4:44**
